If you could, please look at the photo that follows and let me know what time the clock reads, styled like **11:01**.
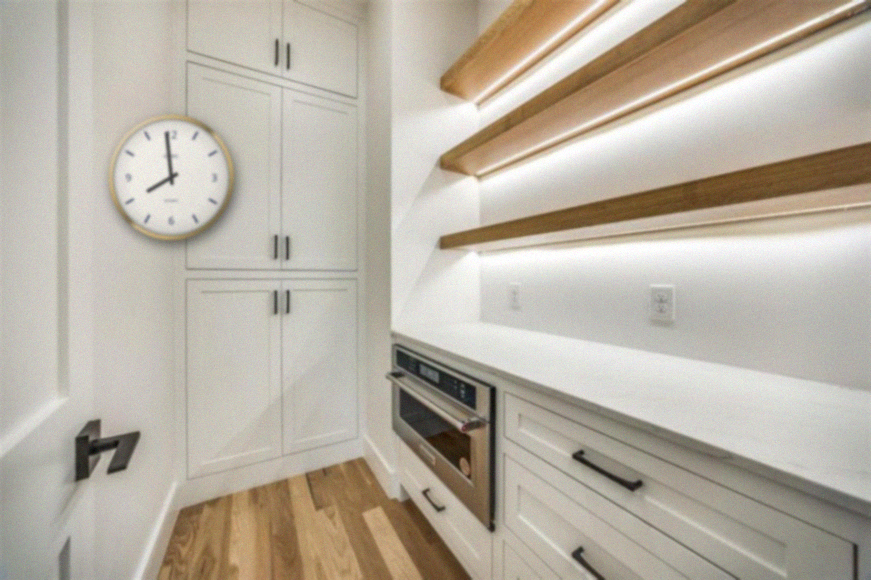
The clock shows **7:59**
